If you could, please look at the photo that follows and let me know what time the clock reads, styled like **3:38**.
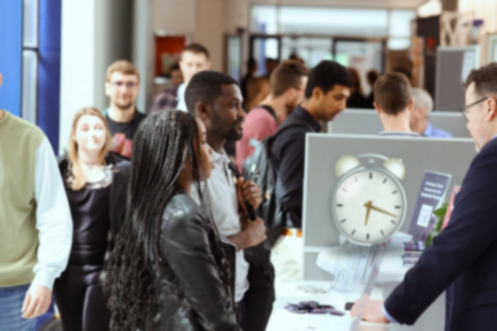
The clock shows **6:18**
